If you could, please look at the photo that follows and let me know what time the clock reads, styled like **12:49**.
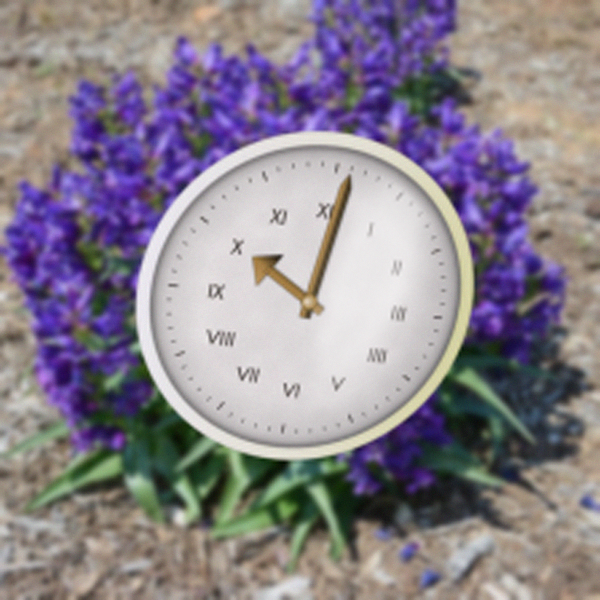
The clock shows **10:01**
